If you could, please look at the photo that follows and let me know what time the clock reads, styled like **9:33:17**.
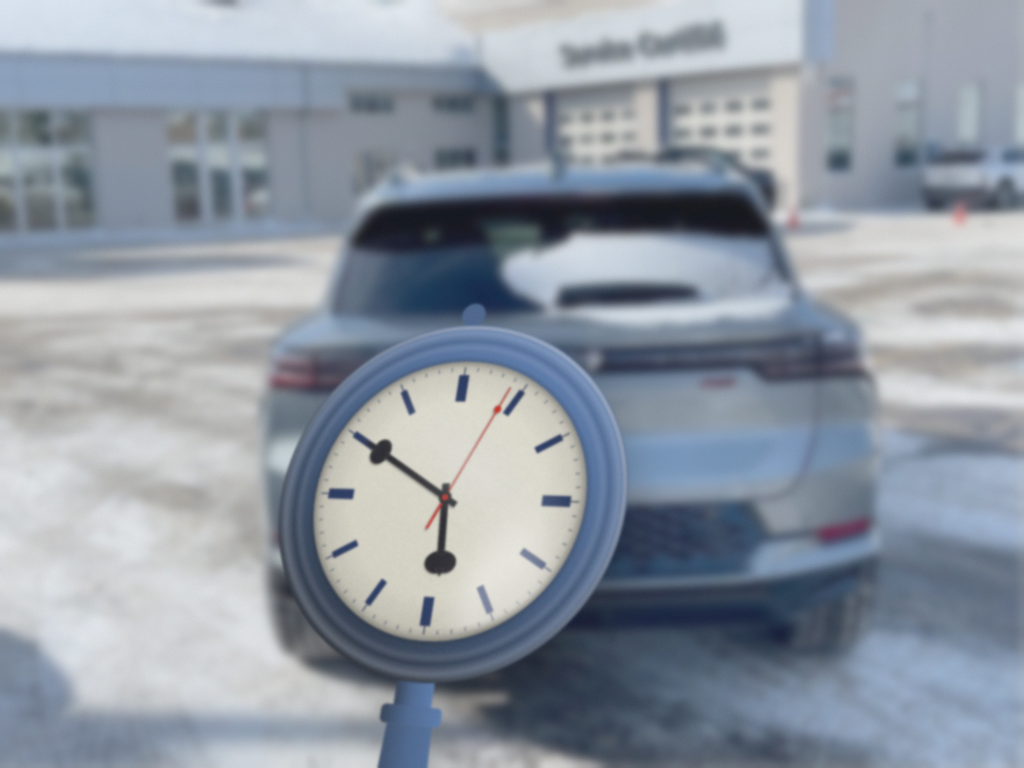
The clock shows **5:50:04**
